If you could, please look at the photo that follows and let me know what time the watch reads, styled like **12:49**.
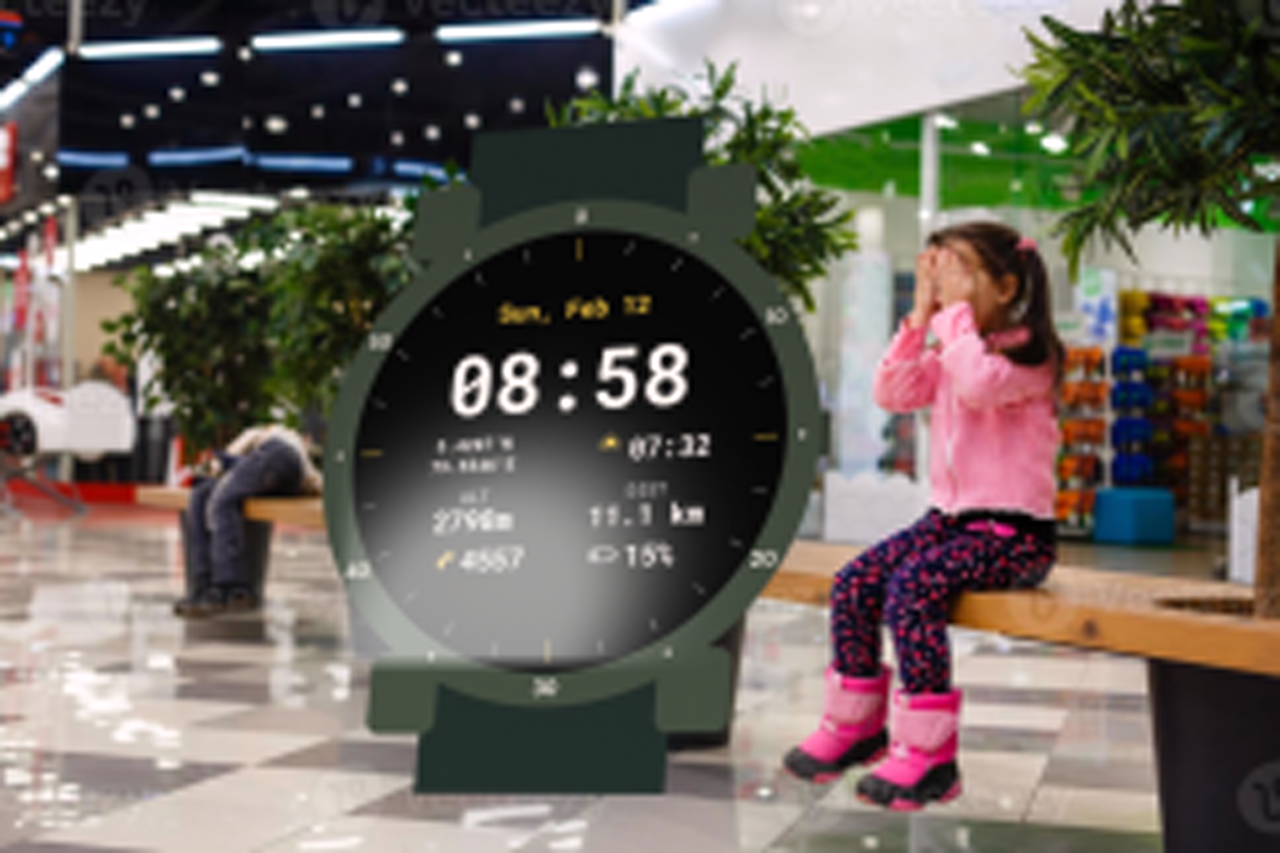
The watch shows **8:58**
